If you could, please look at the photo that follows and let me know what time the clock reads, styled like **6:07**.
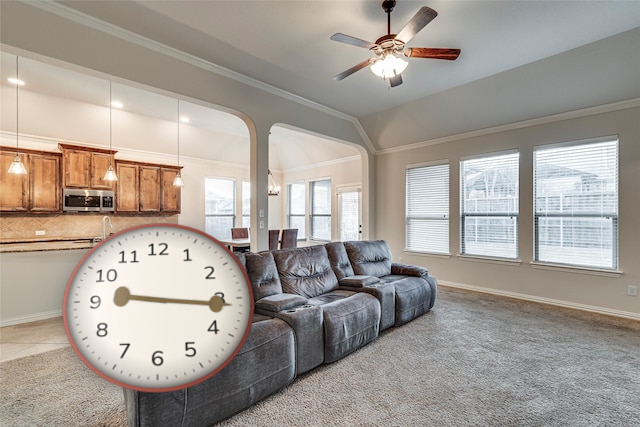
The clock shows **9:16**
